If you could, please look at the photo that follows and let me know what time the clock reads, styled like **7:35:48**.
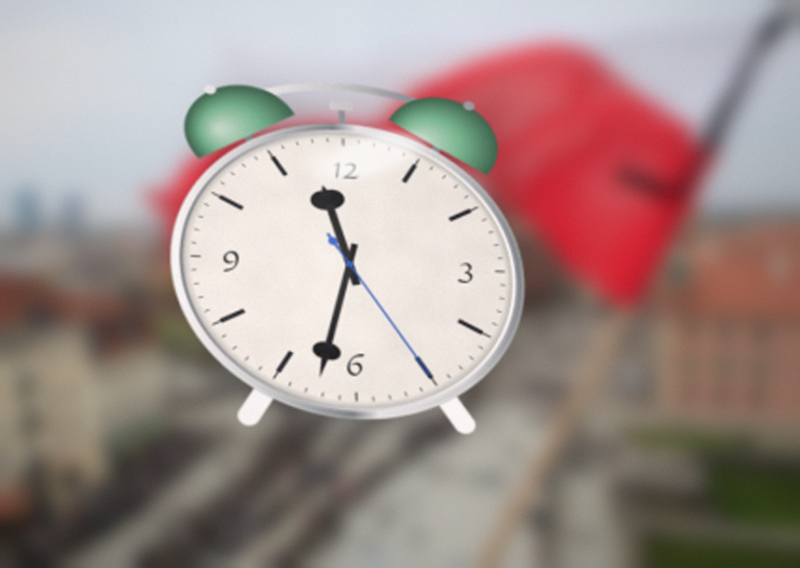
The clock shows **11:32:25**
